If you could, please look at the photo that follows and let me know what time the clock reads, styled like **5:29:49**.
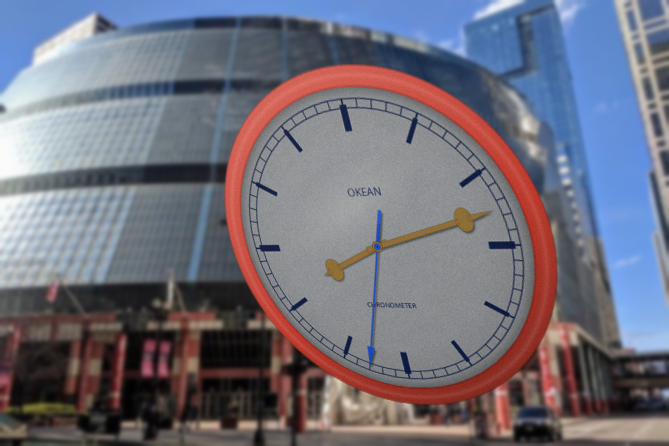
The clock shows **8:12:33**
